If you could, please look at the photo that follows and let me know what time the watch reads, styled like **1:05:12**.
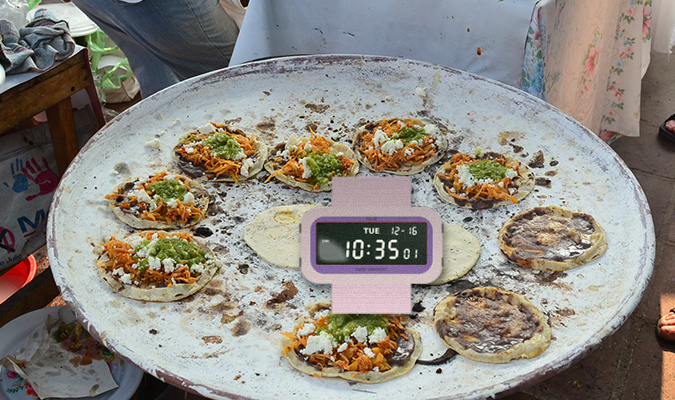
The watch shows **10:35:01**
